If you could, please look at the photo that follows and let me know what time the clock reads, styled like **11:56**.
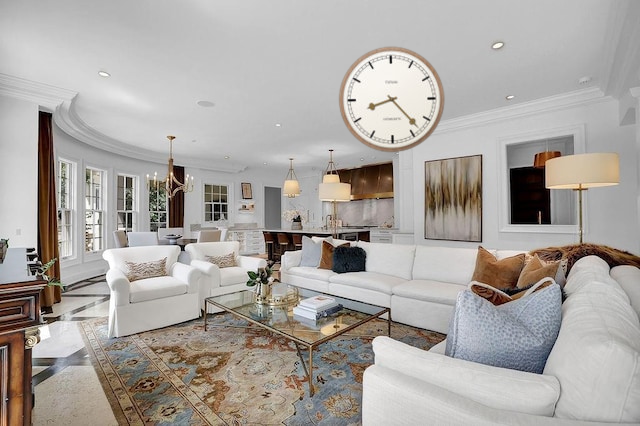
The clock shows **8:23**
